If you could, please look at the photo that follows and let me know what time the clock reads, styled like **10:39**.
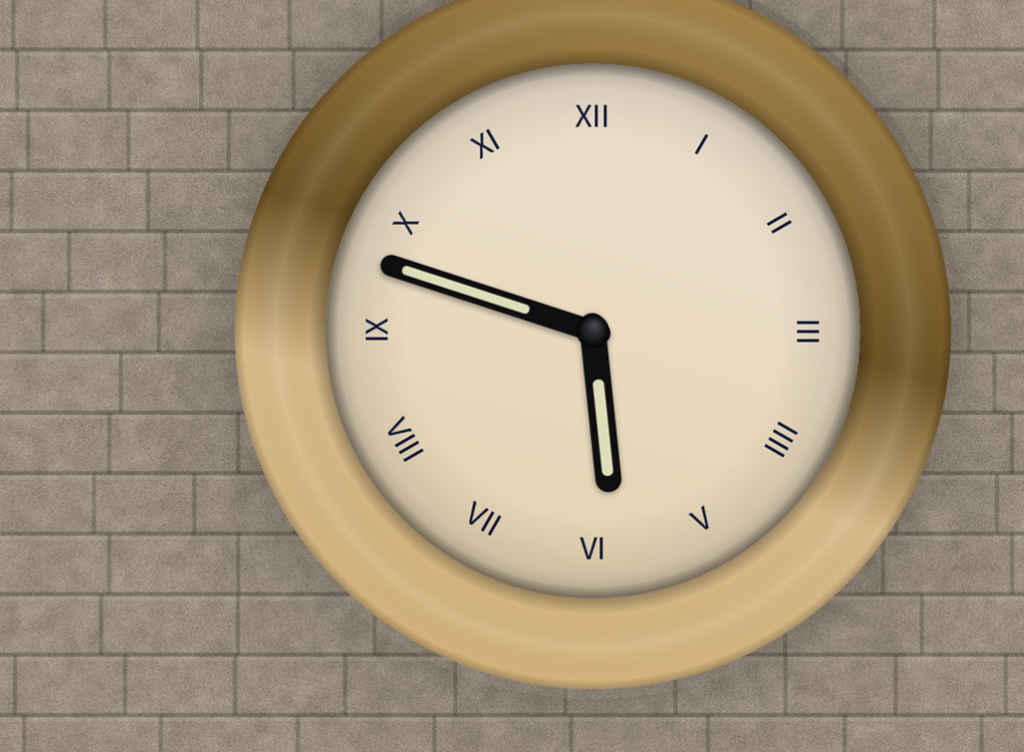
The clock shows **5:48**
